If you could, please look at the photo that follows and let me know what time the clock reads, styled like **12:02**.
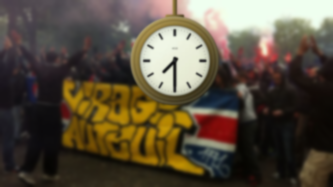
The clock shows **7:30**
